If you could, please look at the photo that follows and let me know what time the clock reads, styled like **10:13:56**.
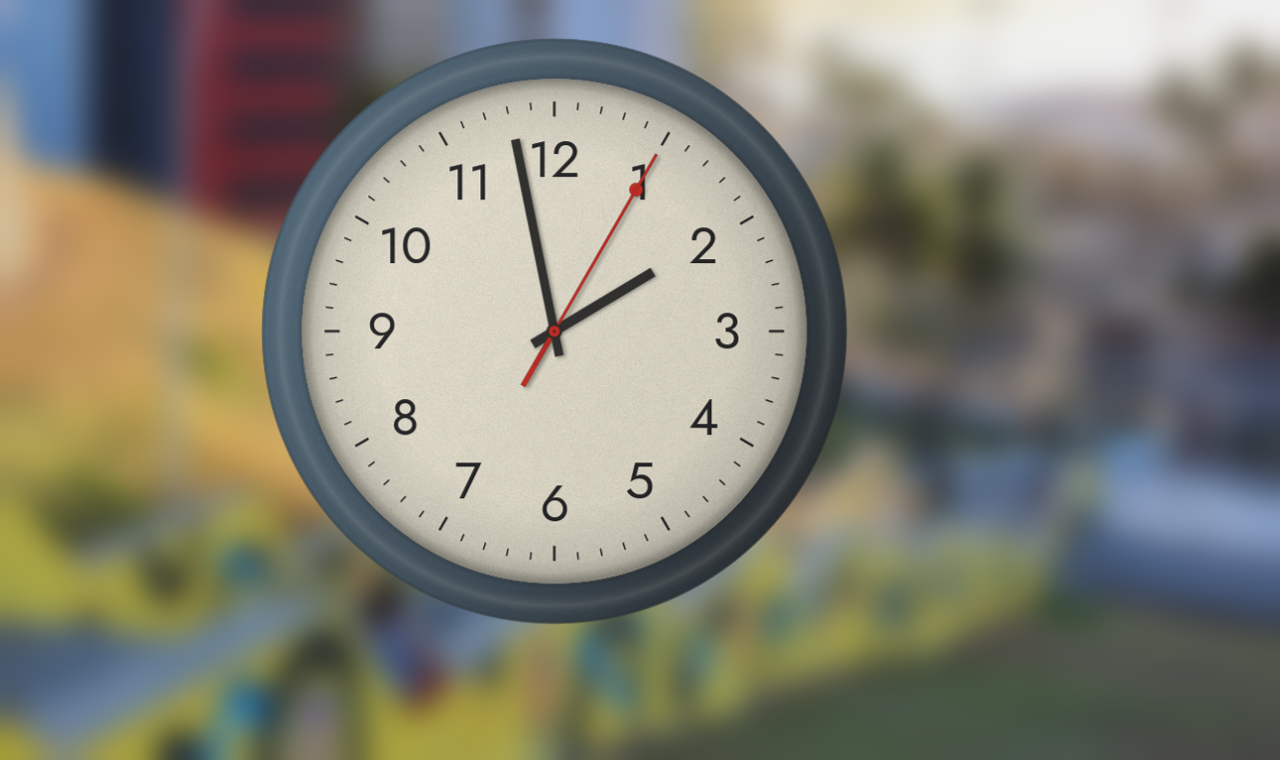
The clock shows **1:58:05**
